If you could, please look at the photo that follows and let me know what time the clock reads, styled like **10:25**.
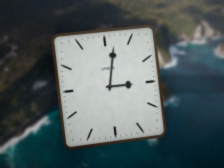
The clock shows **3:02**
